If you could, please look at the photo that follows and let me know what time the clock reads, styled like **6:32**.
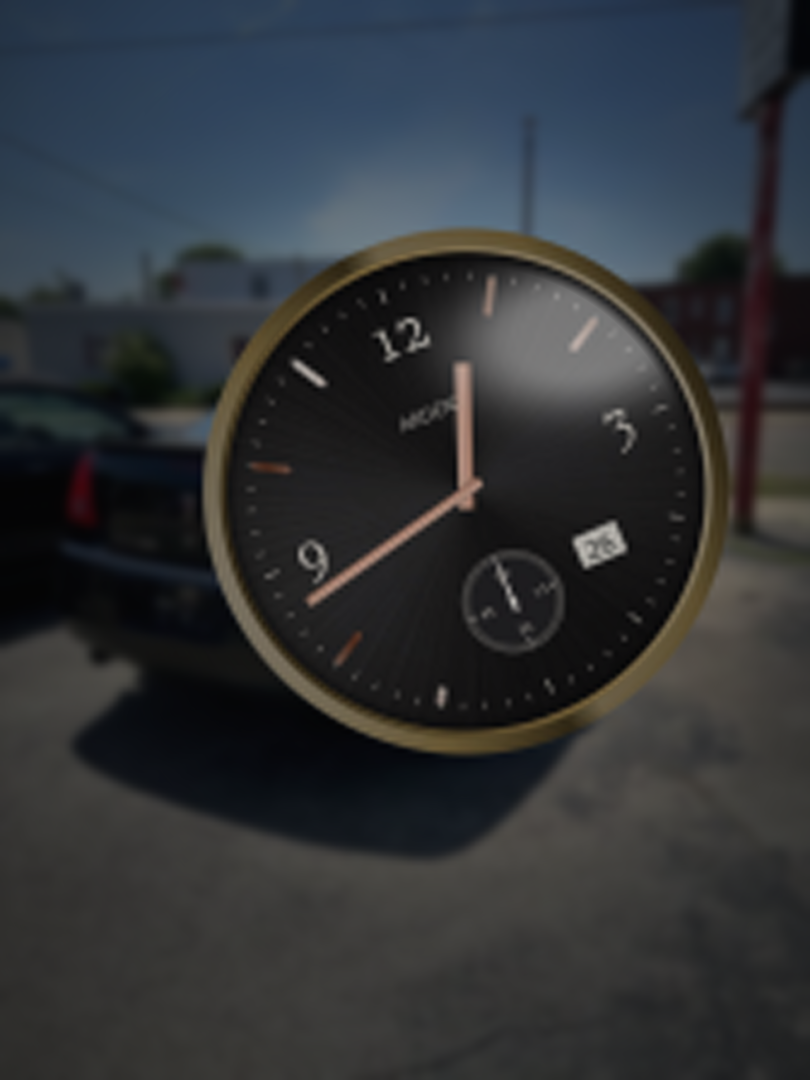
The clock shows **12:43**
